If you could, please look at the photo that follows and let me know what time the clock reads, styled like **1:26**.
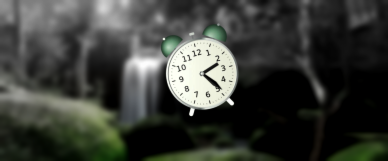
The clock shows **2:24**
